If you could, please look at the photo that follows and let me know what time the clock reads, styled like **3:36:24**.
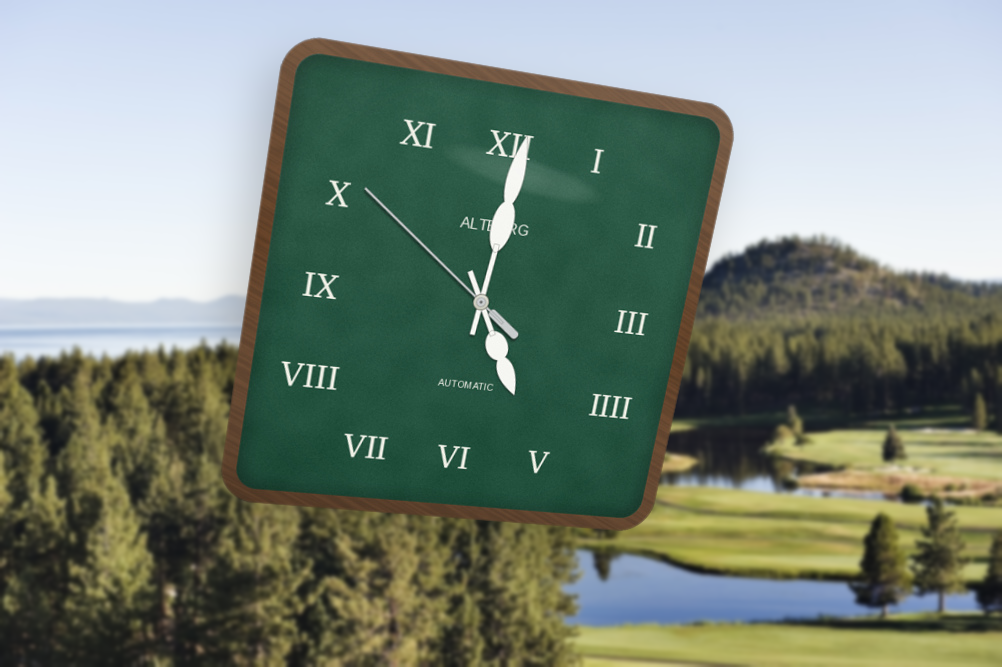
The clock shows **5:00:51**
